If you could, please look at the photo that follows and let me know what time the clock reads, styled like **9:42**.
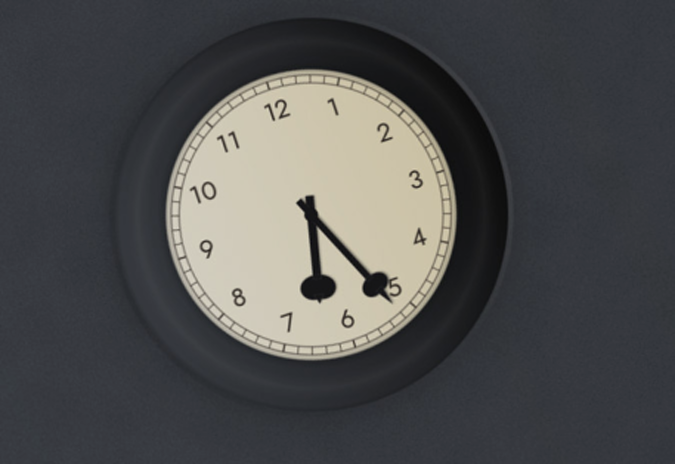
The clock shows **6:26**
